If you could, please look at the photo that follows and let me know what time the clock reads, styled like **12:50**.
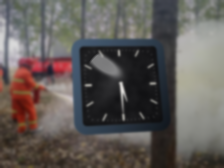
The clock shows **5:30**
